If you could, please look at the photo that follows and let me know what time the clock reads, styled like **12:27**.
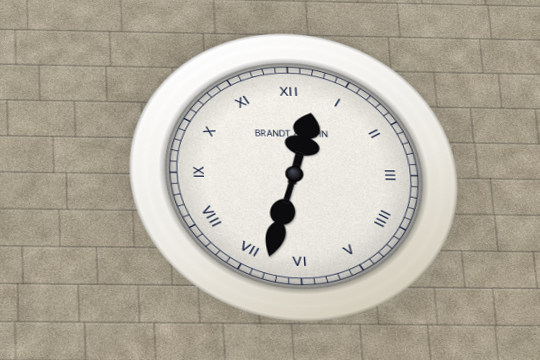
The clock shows **12:33**
